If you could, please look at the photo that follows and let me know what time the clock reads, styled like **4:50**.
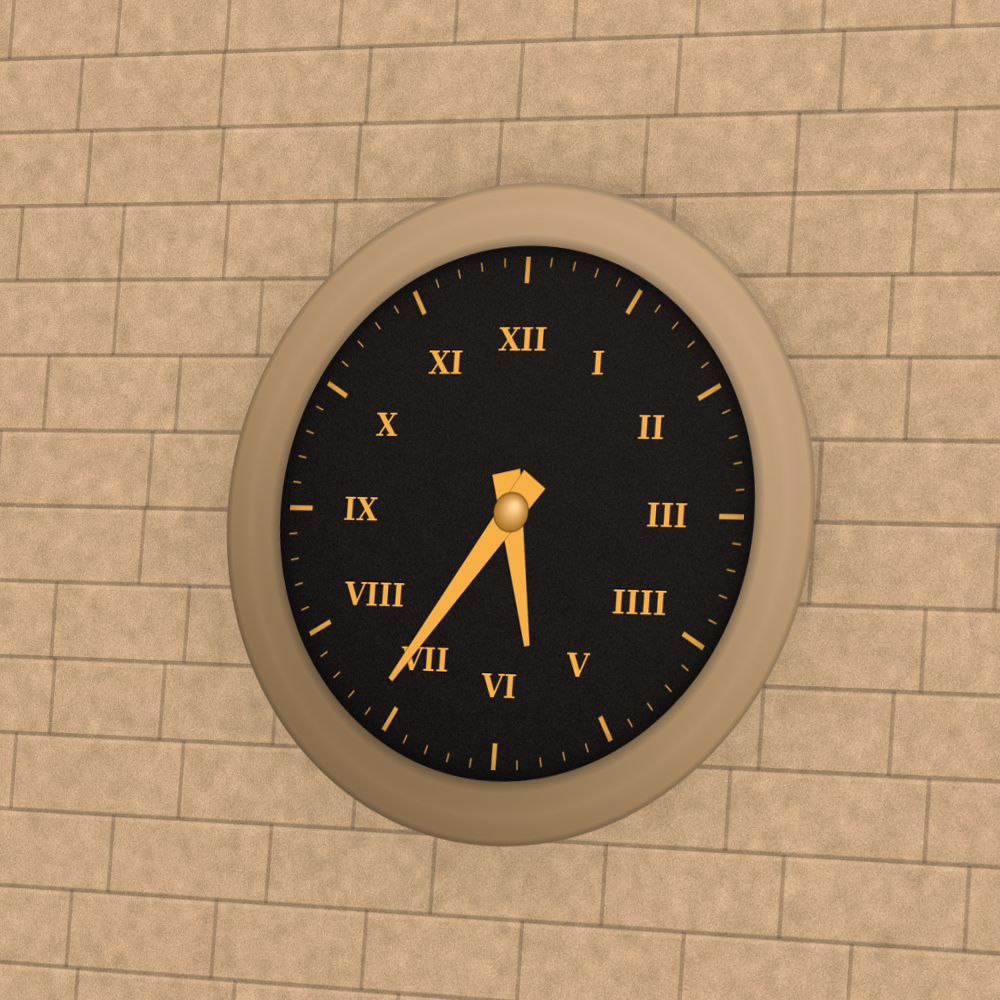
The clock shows **5:36**
